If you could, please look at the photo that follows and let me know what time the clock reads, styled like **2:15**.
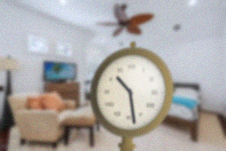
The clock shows **10:28**
